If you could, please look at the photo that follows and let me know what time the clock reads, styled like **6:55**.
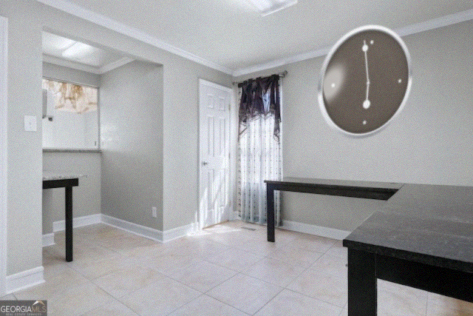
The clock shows **5:58**
